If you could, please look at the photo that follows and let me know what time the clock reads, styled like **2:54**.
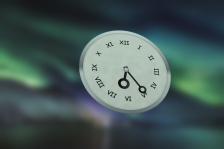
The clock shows **6:24**
